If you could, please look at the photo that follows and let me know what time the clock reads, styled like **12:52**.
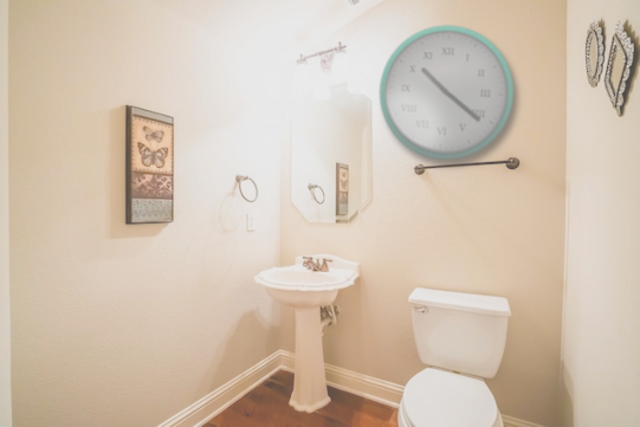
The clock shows **10:21**
